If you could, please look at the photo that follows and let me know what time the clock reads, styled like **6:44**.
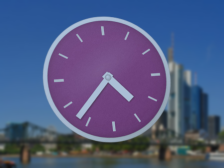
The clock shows **4:37**
